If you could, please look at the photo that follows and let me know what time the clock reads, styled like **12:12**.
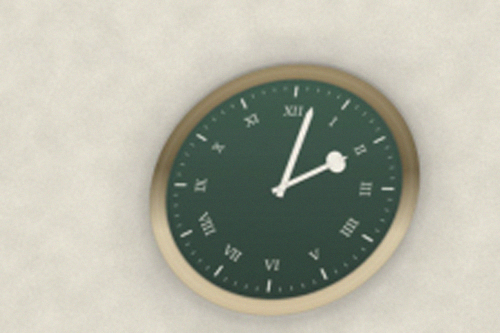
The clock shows **2:02**
